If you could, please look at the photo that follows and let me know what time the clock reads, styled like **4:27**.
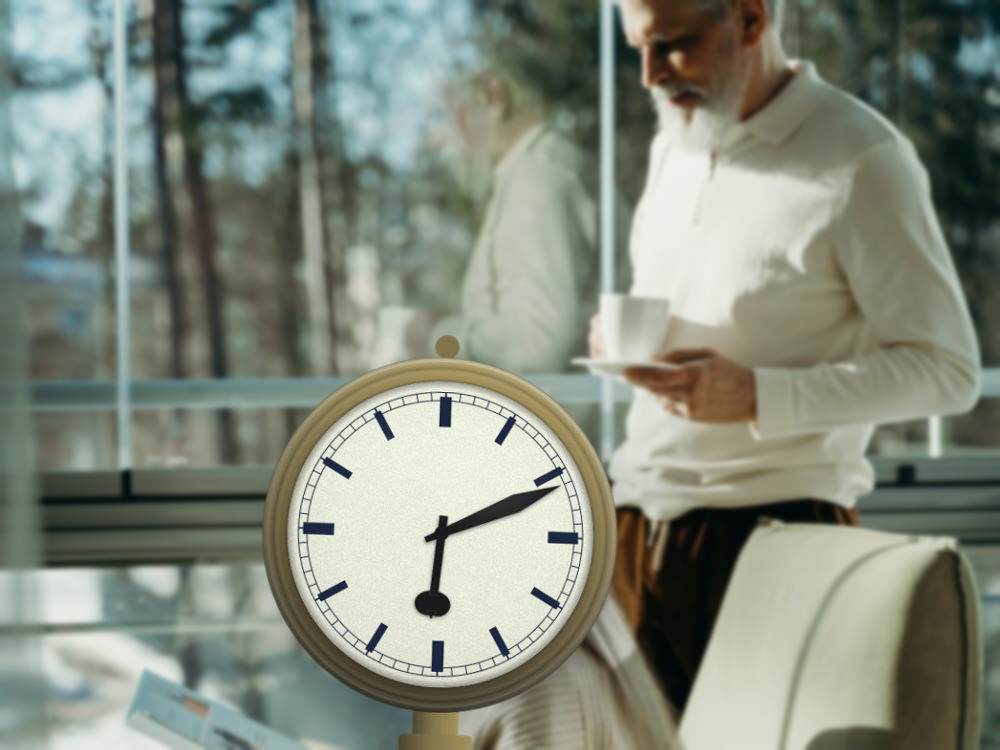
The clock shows **6:11**
